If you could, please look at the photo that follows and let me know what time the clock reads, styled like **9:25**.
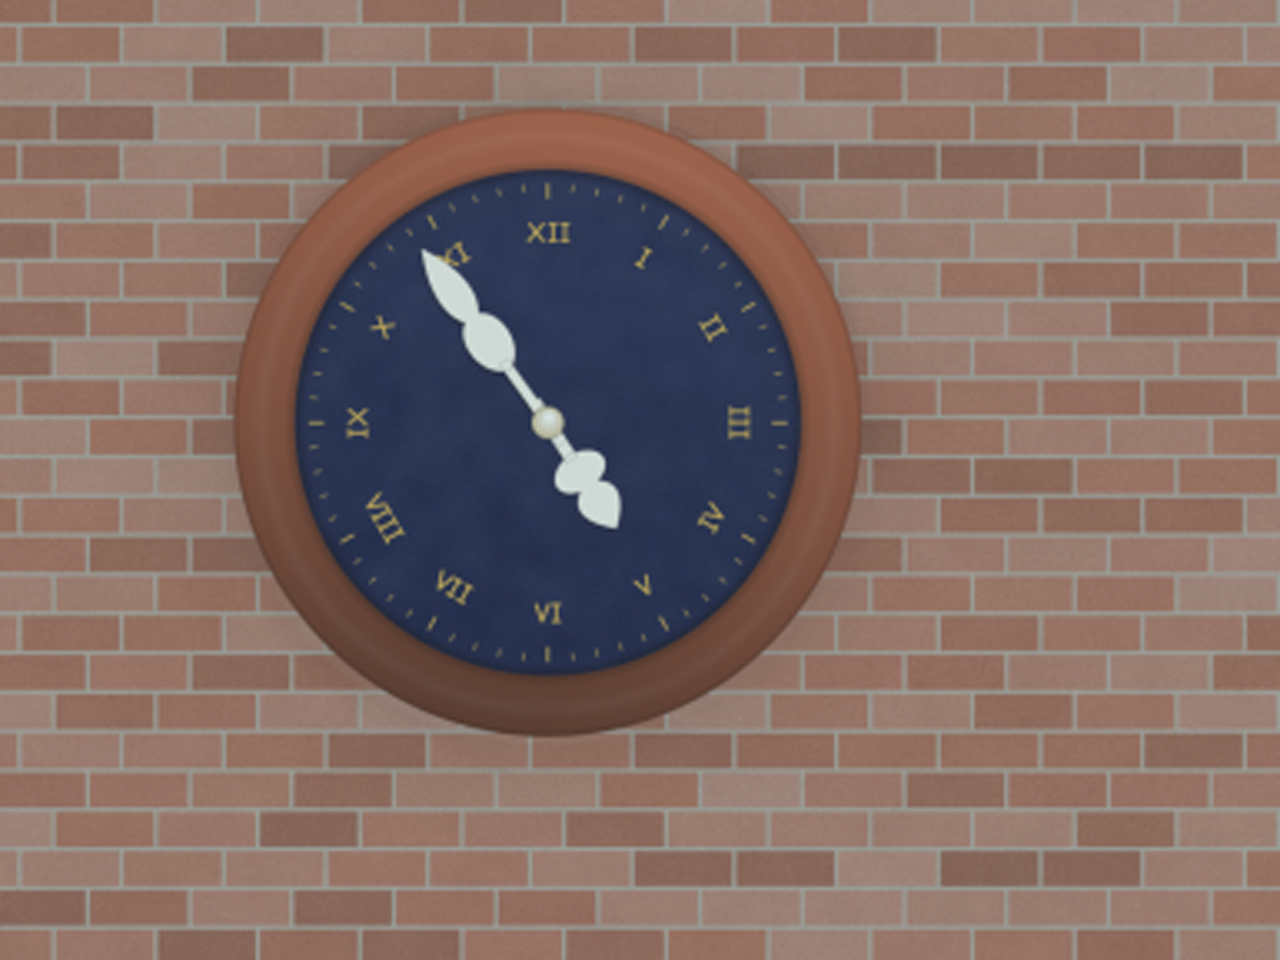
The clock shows **4:54**
